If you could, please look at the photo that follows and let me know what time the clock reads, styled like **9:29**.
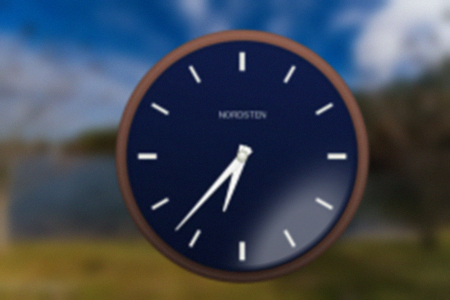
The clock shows **6:37**
